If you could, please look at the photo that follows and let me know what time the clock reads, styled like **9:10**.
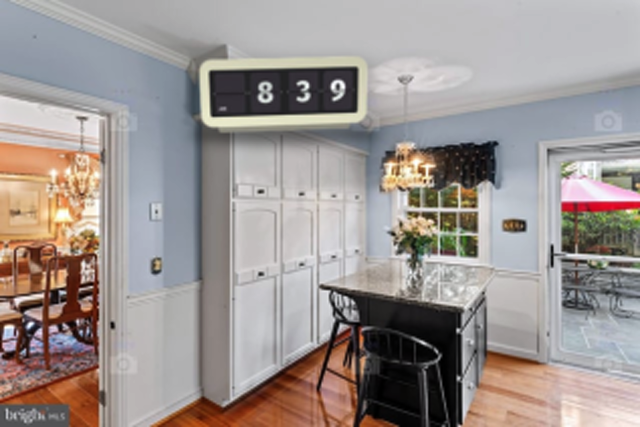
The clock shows **8:39**
